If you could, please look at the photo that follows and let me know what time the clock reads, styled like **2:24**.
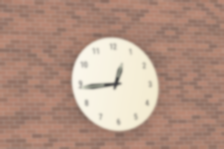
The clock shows **12:44**
